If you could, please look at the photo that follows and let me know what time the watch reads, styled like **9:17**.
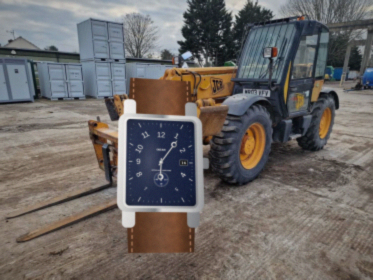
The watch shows **6:06**
